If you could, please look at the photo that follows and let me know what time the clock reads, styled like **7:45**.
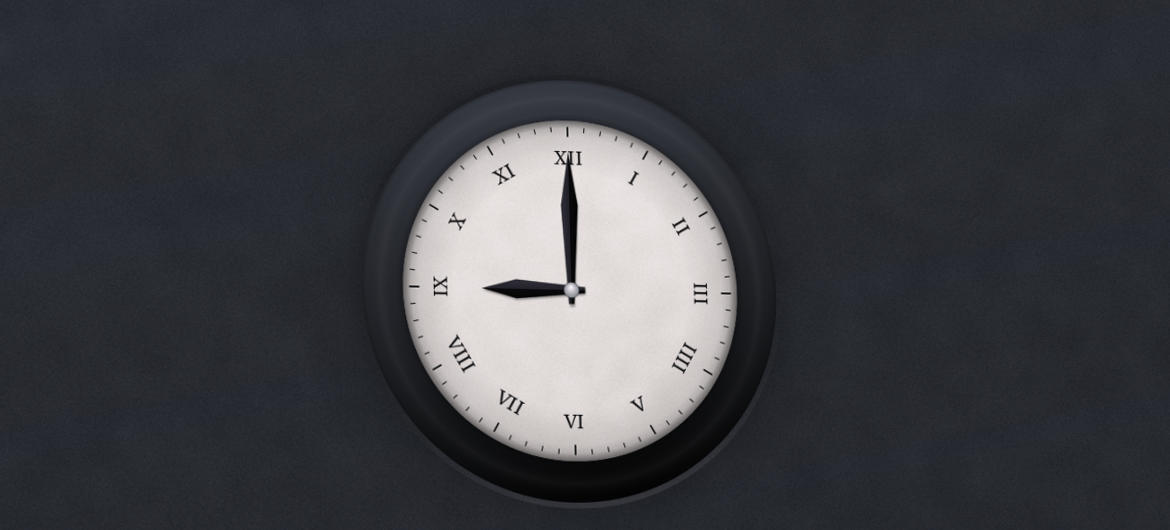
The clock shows **9:00**
